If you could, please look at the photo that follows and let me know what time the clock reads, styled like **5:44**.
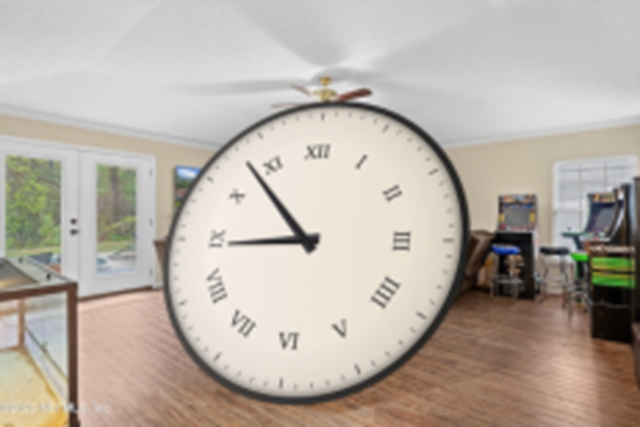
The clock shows **8:53**
